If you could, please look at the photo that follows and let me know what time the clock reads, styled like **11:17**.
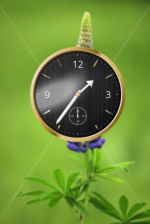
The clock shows **1:36**
